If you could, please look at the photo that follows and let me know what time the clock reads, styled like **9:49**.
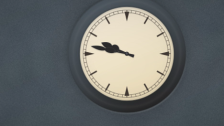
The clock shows **9:47**
